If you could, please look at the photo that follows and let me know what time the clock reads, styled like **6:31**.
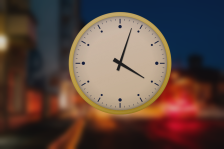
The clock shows **4:03**
